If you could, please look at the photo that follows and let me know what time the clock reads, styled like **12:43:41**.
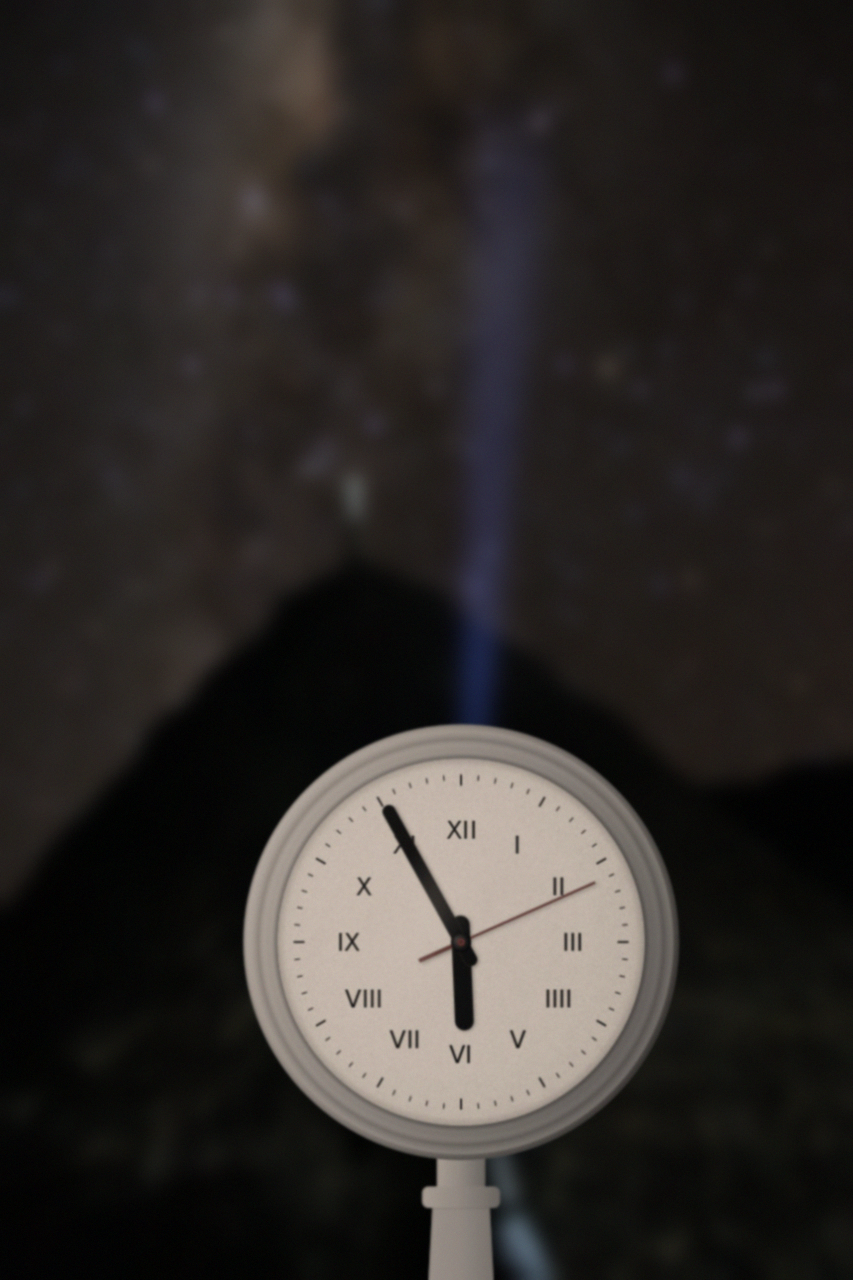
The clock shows **5:55:11**
